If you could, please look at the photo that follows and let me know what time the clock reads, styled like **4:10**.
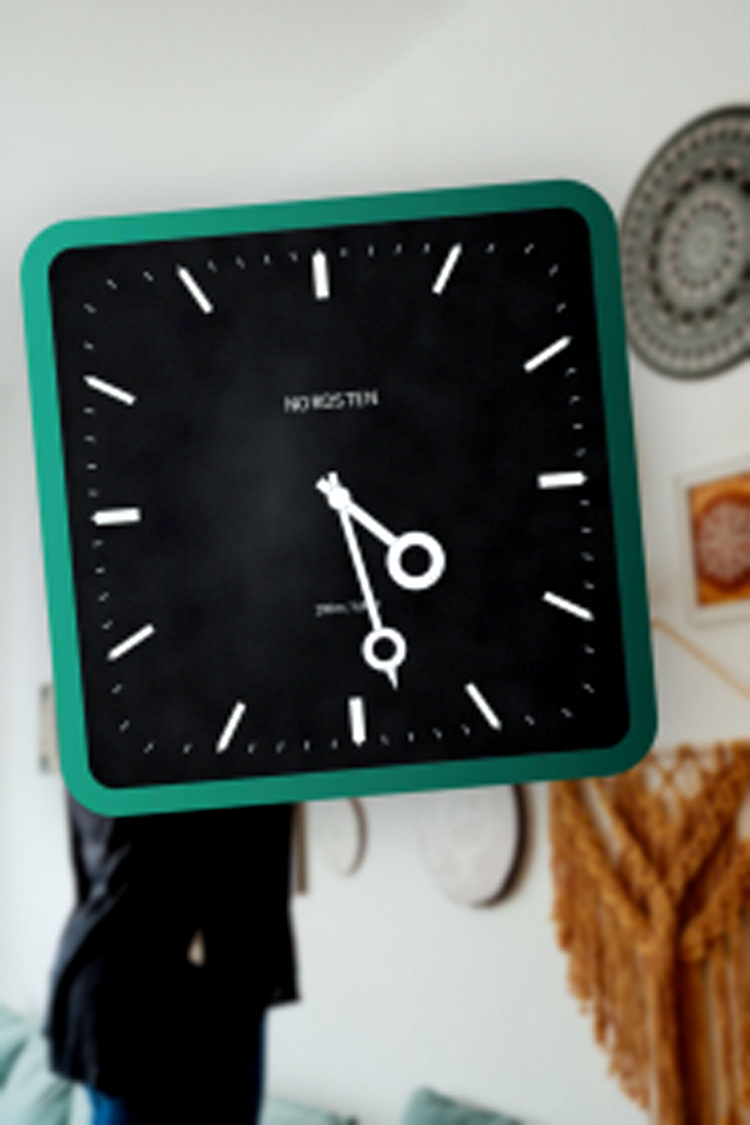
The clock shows **4:28**
